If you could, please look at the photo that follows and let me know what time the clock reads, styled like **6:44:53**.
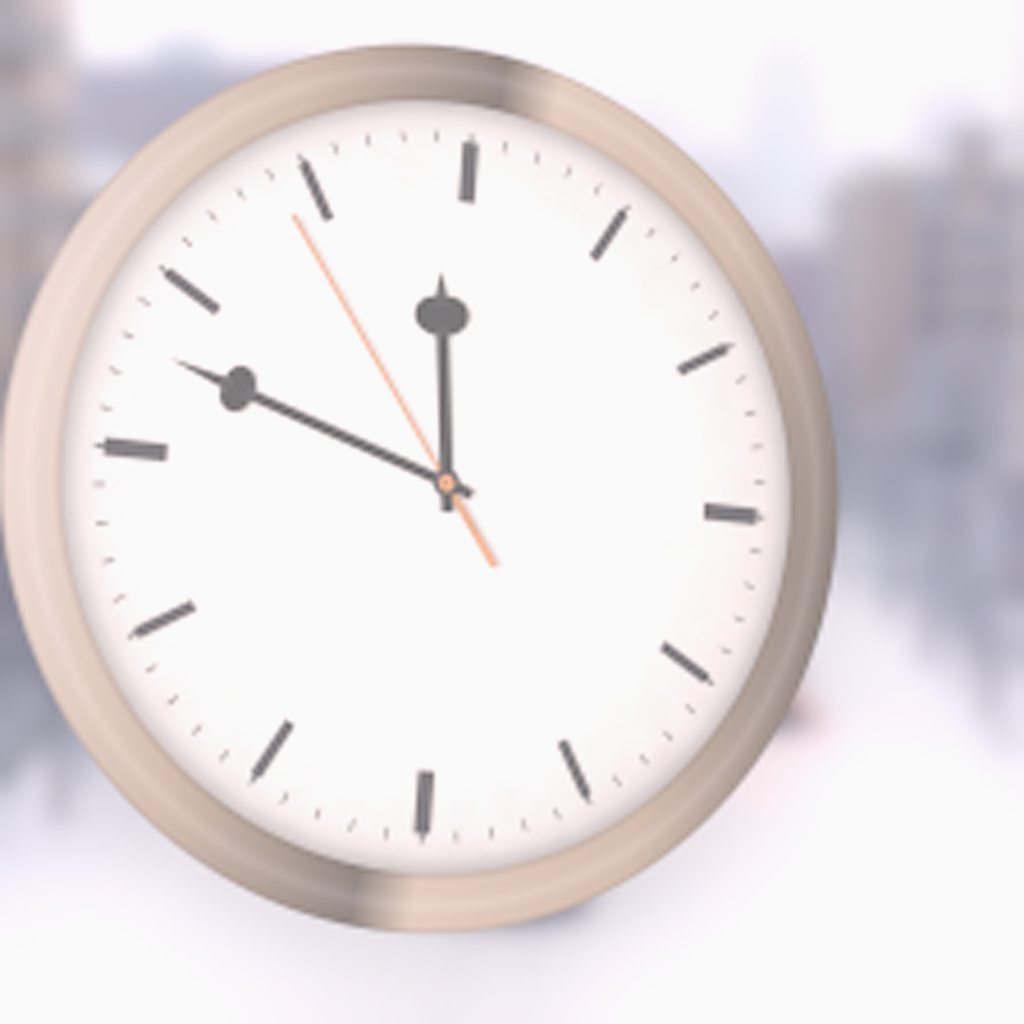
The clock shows **11:47:54**
